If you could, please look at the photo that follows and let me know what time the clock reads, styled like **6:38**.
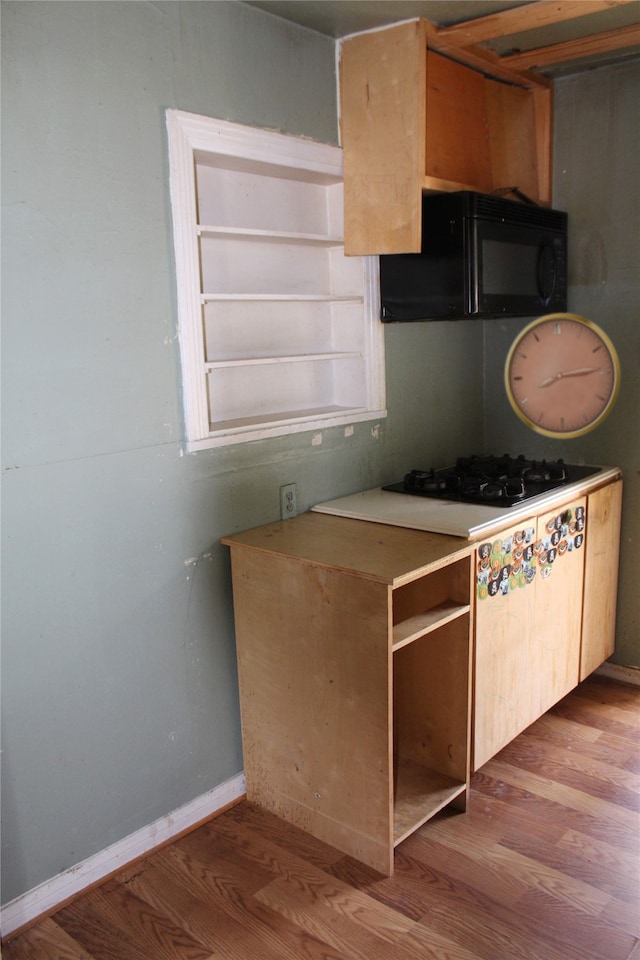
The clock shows **8:14**
